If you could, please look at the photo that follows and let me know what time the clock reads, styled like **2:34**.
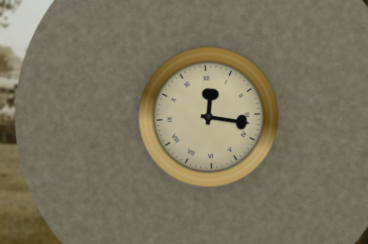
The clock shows **12:17**
